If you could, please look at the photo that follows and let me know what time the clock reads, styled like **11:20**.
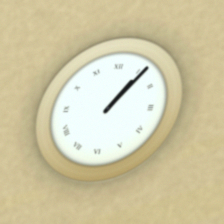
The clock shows **1:06**
